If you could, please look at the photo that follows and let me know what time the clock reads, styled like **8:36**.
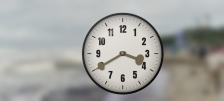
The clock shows **3:40**
